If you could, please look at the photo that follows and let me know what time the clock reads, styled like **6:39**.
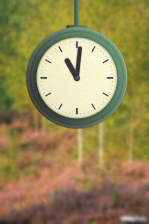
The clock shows **11:01**
